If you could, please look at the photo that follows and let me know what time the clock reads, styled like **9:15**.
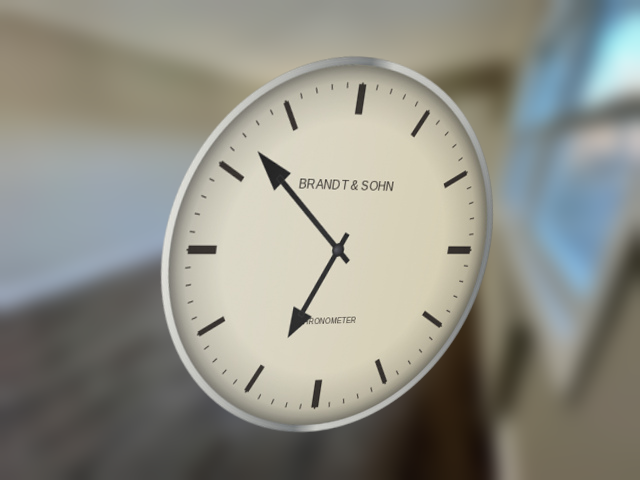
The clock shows **6:52**
